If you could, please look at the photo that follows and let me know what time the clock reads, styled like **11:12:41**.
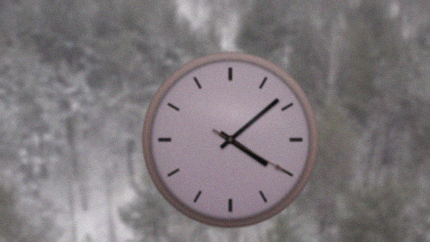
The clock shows **4:08:20**
